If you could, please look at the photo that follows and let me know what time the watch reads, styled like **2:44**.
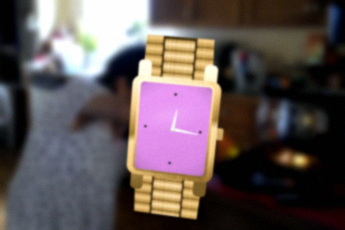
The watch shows **12:16**
